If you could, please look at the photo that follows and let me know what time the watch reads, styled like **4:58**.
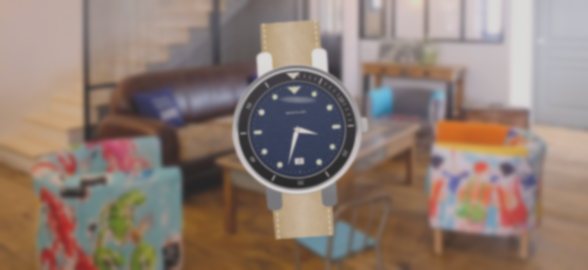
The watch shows **3:33**
